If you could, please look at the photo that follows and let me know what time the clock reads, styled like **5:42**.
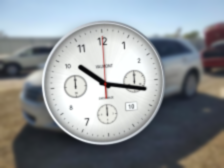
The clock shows **10:17**
